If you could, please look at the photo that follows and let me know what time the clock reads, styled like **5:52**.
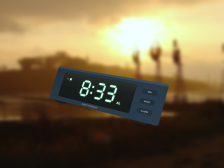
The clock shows **8:33**
